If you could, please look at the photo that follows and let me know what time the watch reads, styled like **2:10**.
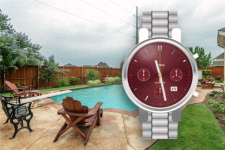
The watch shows **11:28**
